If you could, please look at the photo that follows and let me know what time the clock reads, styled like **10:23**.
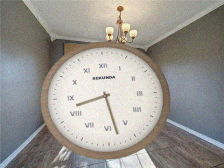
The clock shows **8:28**
